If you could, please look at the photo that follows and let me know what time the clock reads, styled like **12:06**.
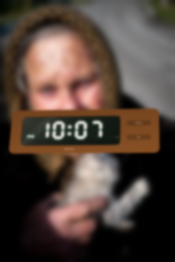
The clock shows **10:07**
